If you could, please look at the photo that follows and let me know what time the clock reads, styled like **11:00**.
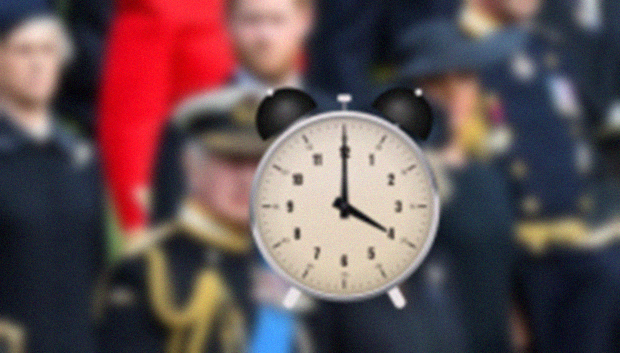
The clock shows **4:00**
